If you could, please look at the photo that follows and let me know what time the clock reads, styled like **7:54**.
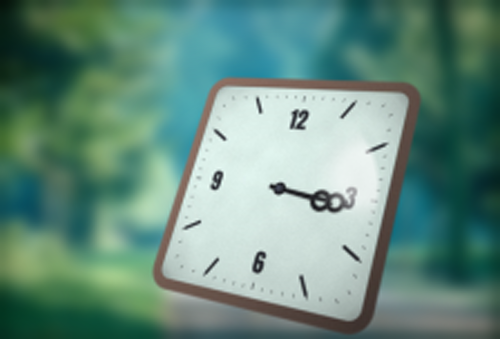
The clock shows **3:16**
